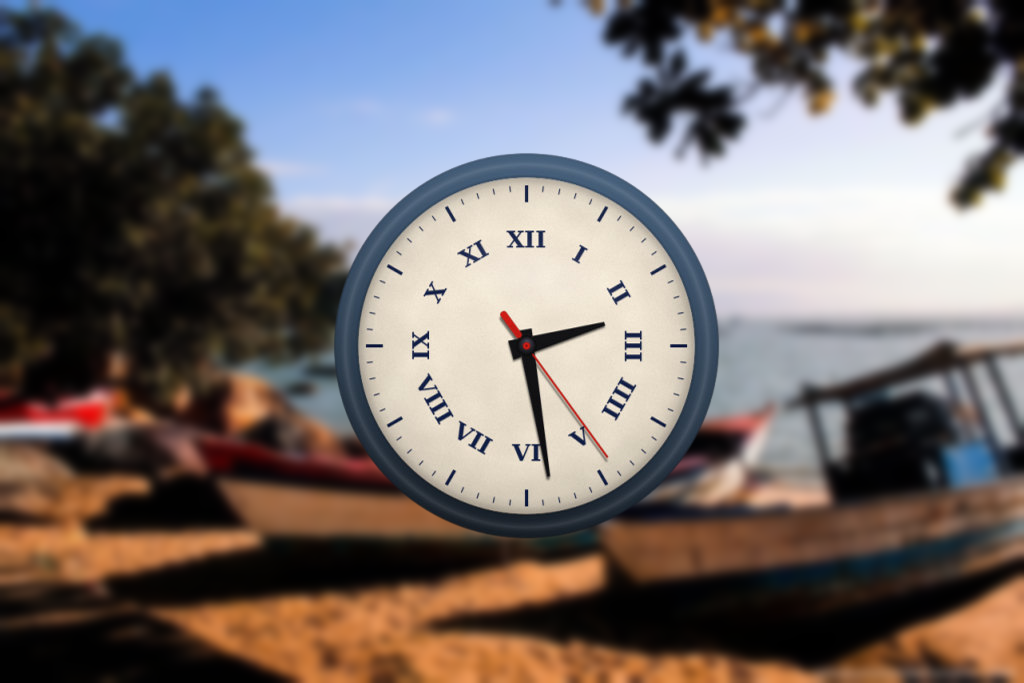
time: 2:28:24
